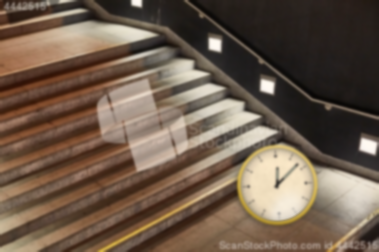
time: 12:08
